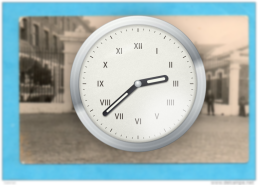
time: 2:38
